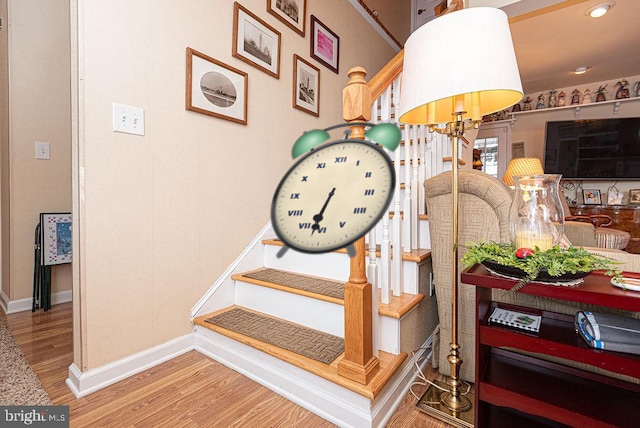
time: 6:32
